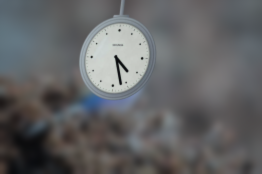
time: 4:27
